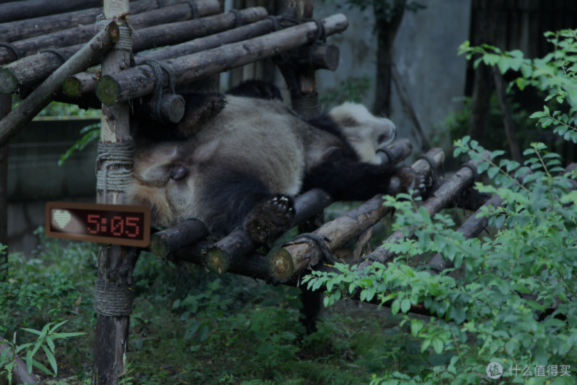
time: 5:05
